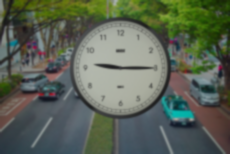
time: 9:15
